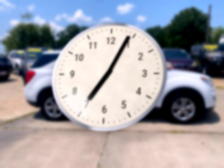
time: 7:04
